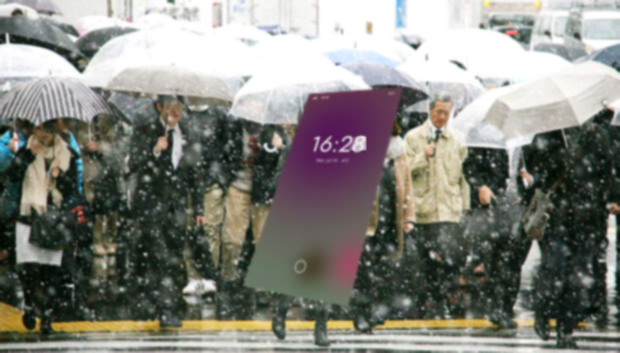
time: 16:28
